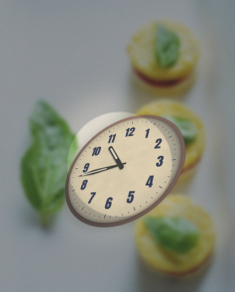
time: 10:43
